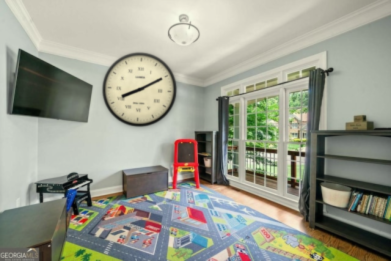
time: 8:10
